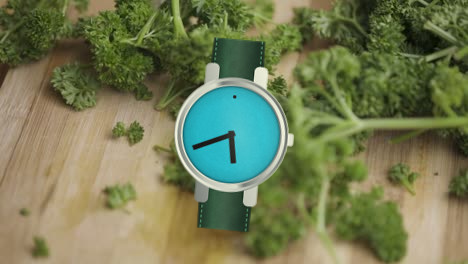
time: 5:41
